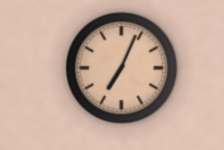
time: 7:04
